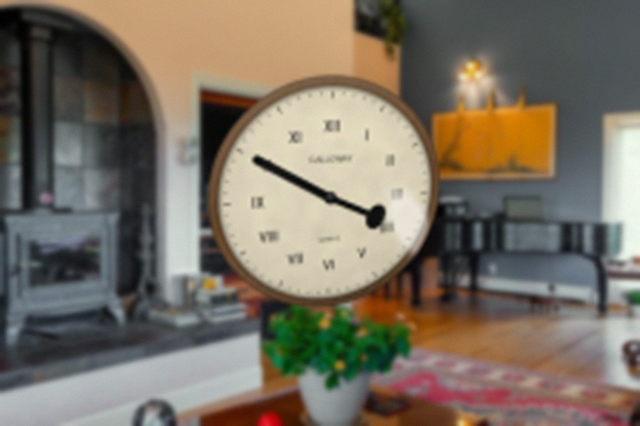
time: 3:50
